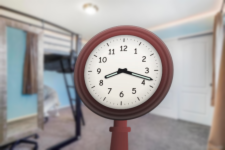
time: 8:18
